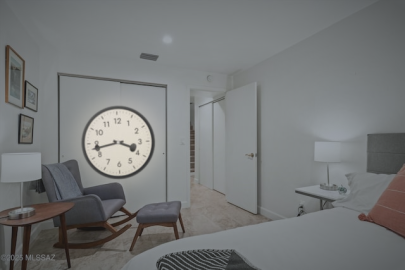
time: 3:43
